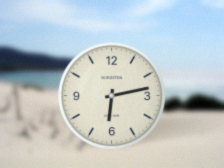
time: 6:13
